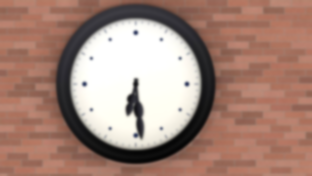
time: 6:29
